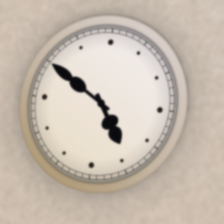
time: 4:50
